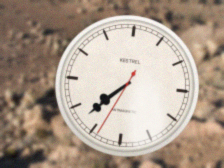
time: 7:37:34
